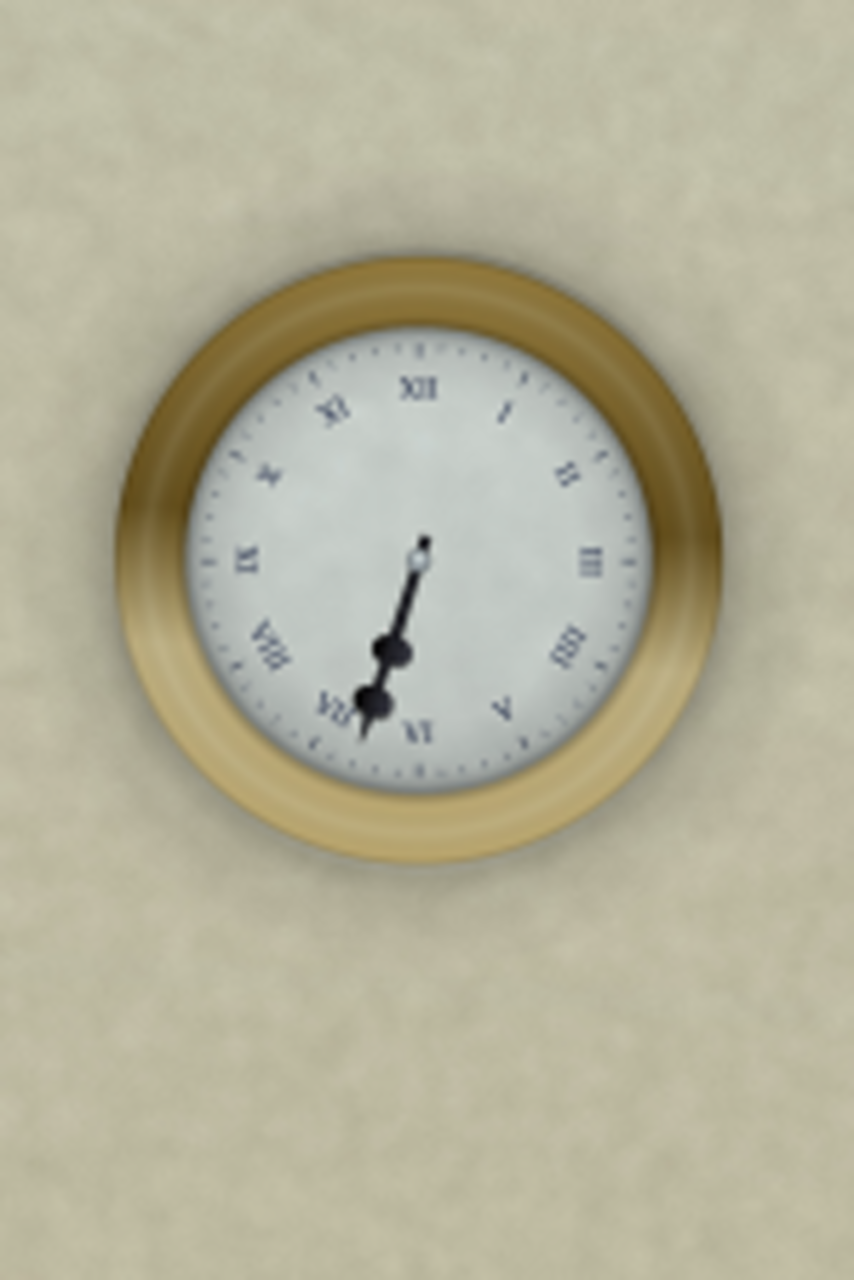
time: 6:33
